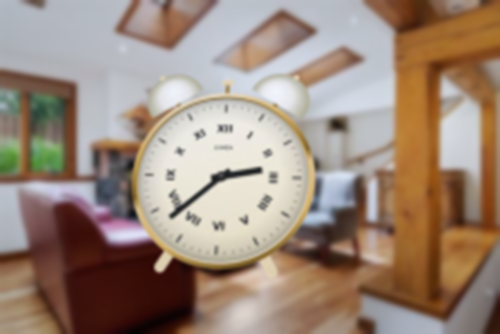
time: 2:38
